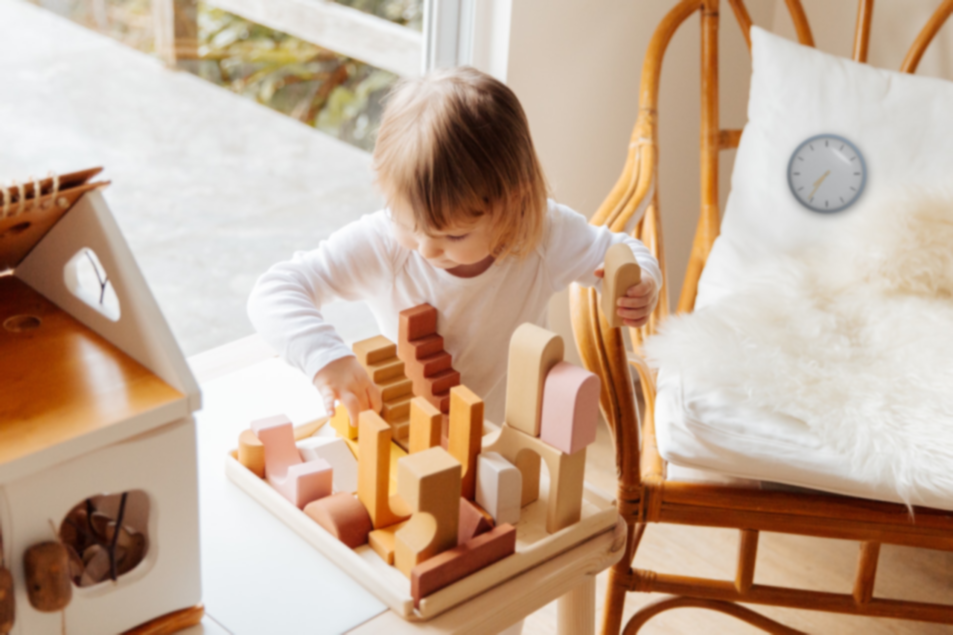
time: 7:36
